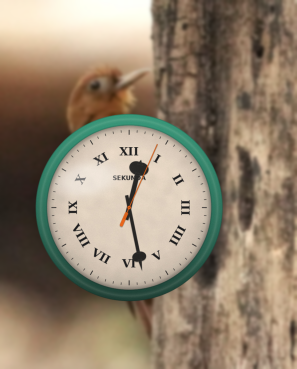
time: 12:28:04
